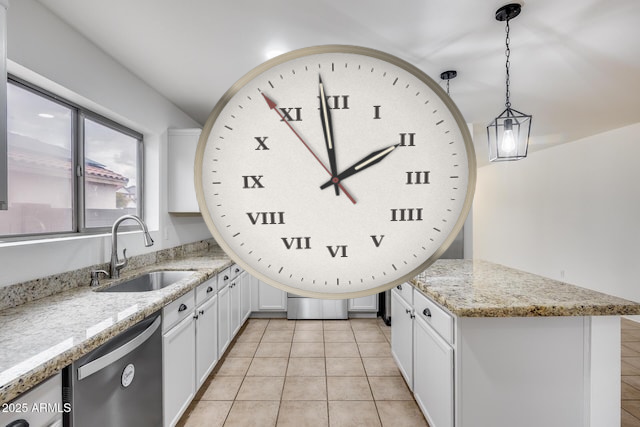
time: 1:58:54
